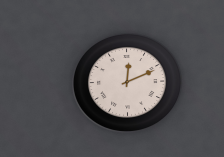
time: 12:11
